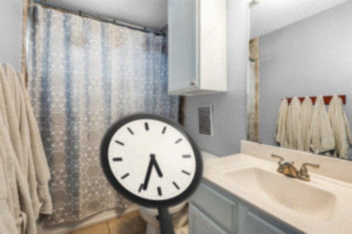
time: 5:34
